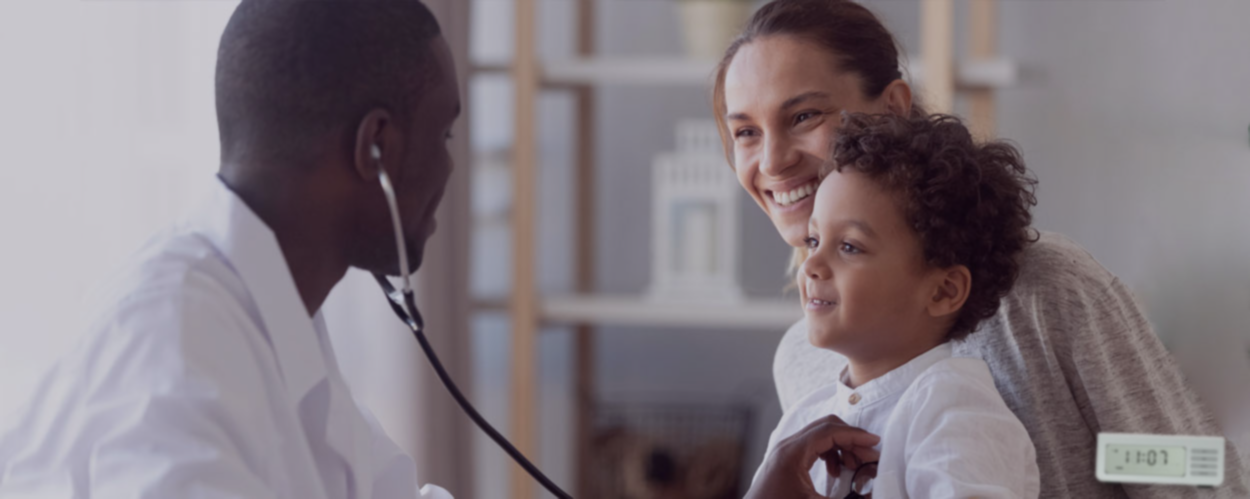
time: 11:07
